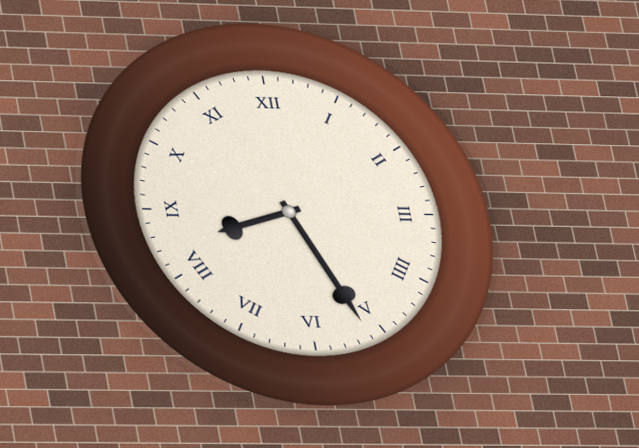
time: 8:26
